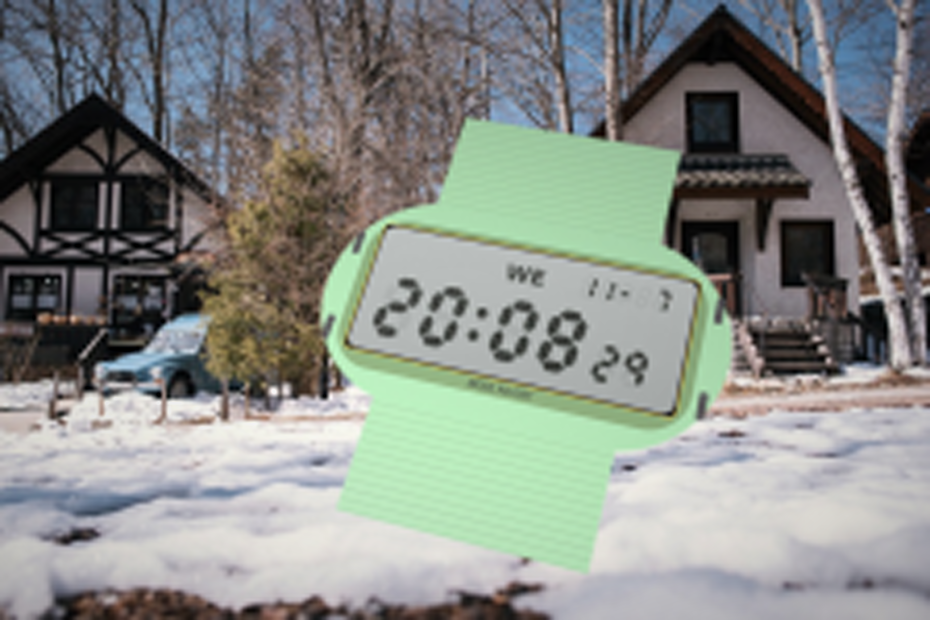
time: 20:08:29
